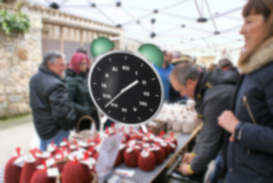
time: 1:37
